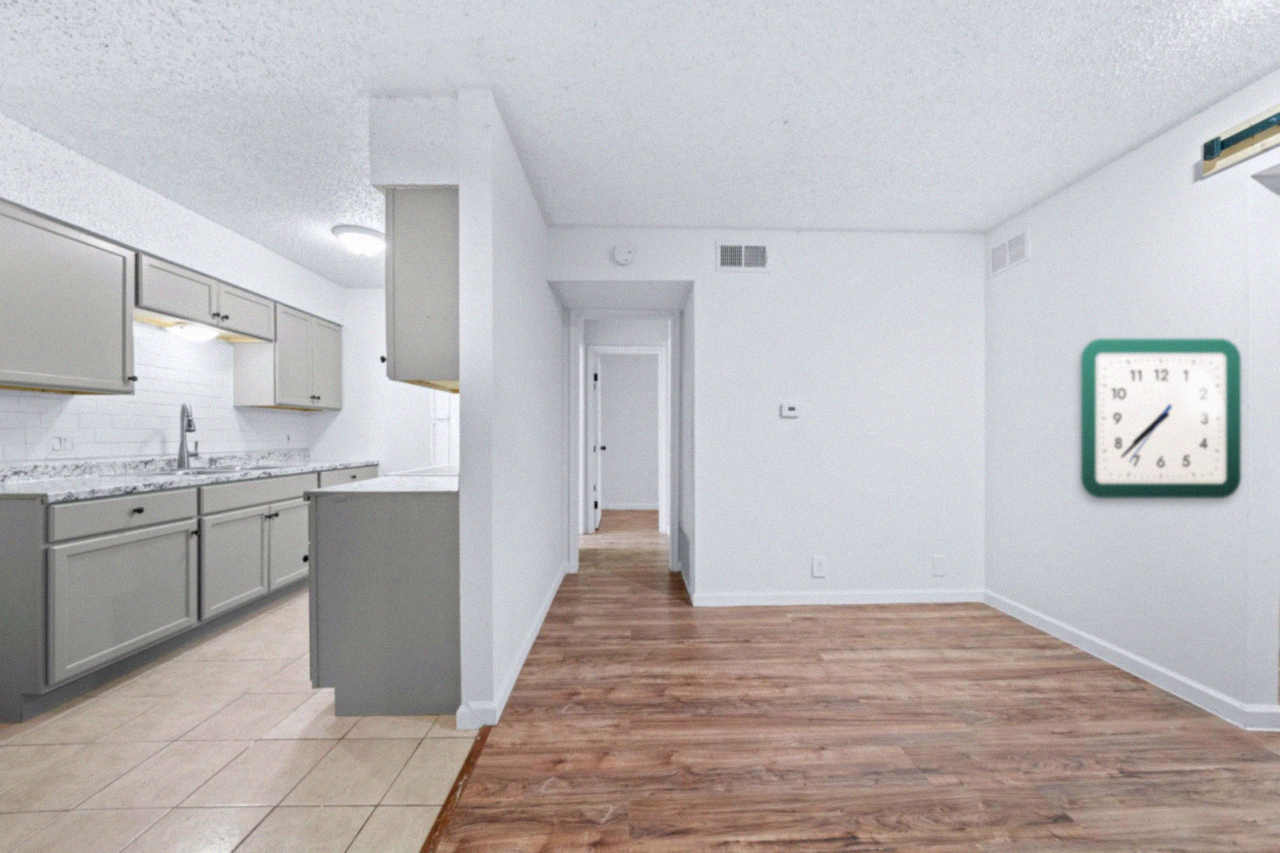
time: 7:37:36
